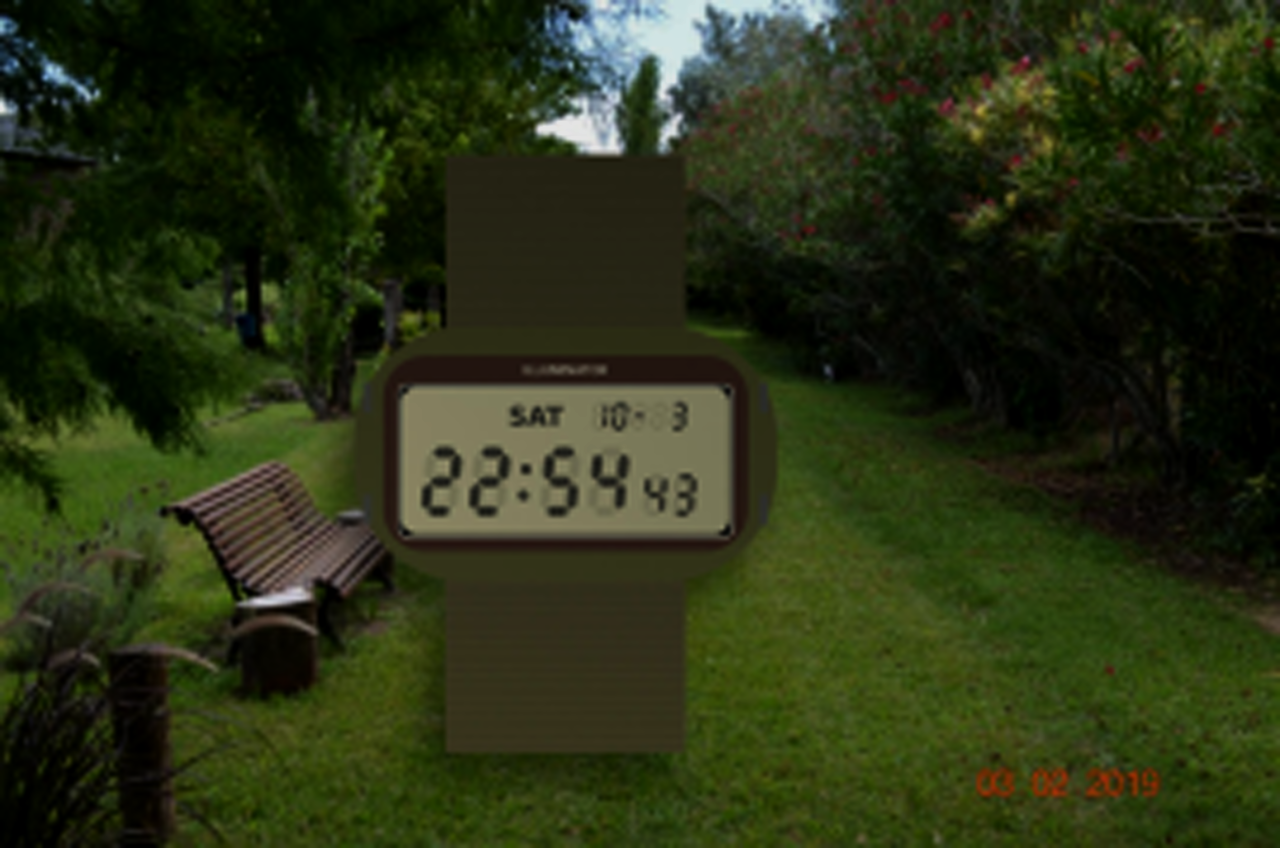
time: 22:54:43
